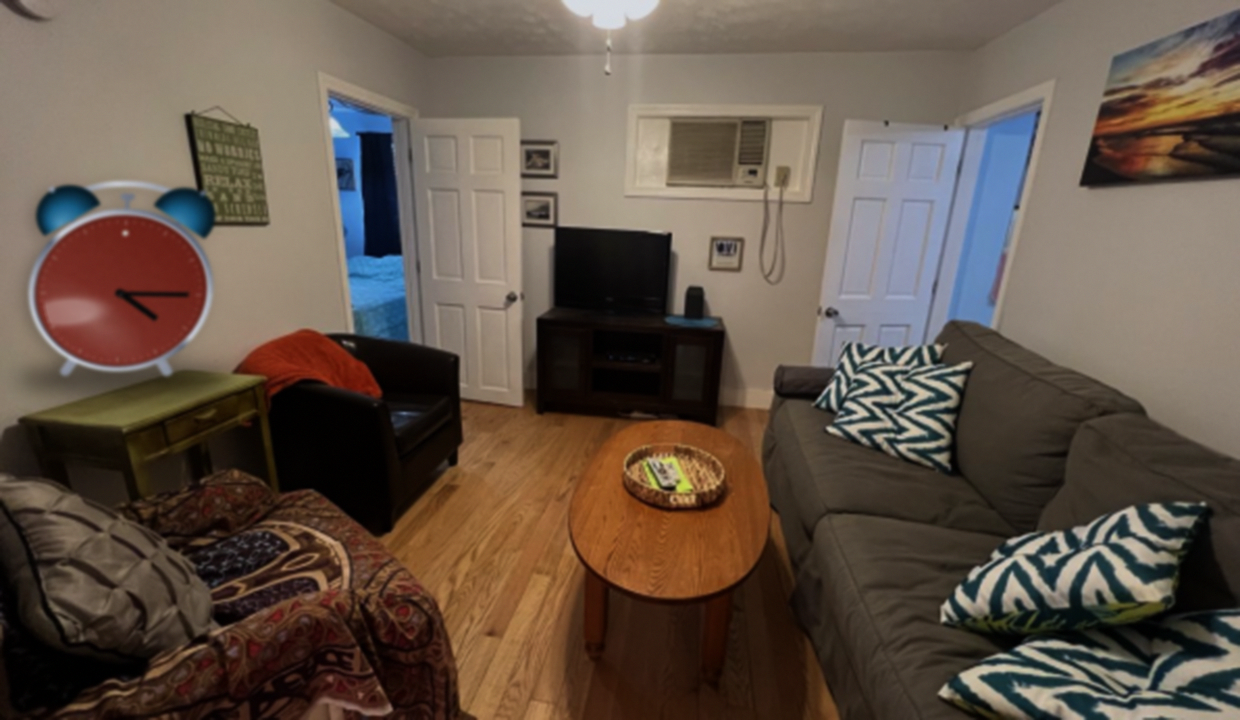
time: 4:15
